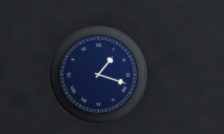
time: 1:18
